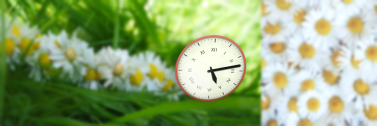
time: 5:13
